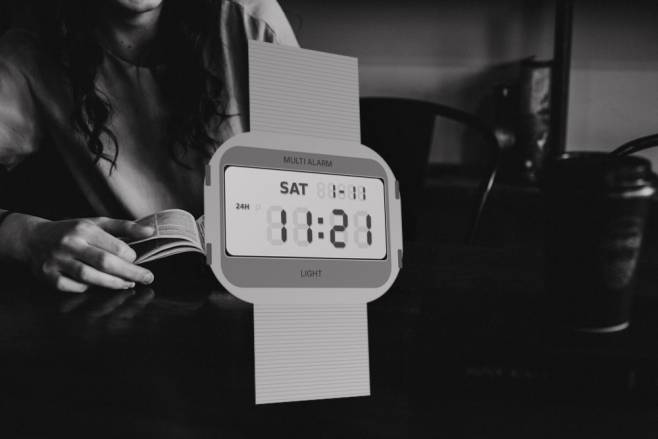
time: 11:21
